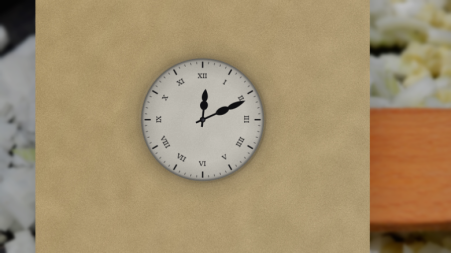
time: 12:11
